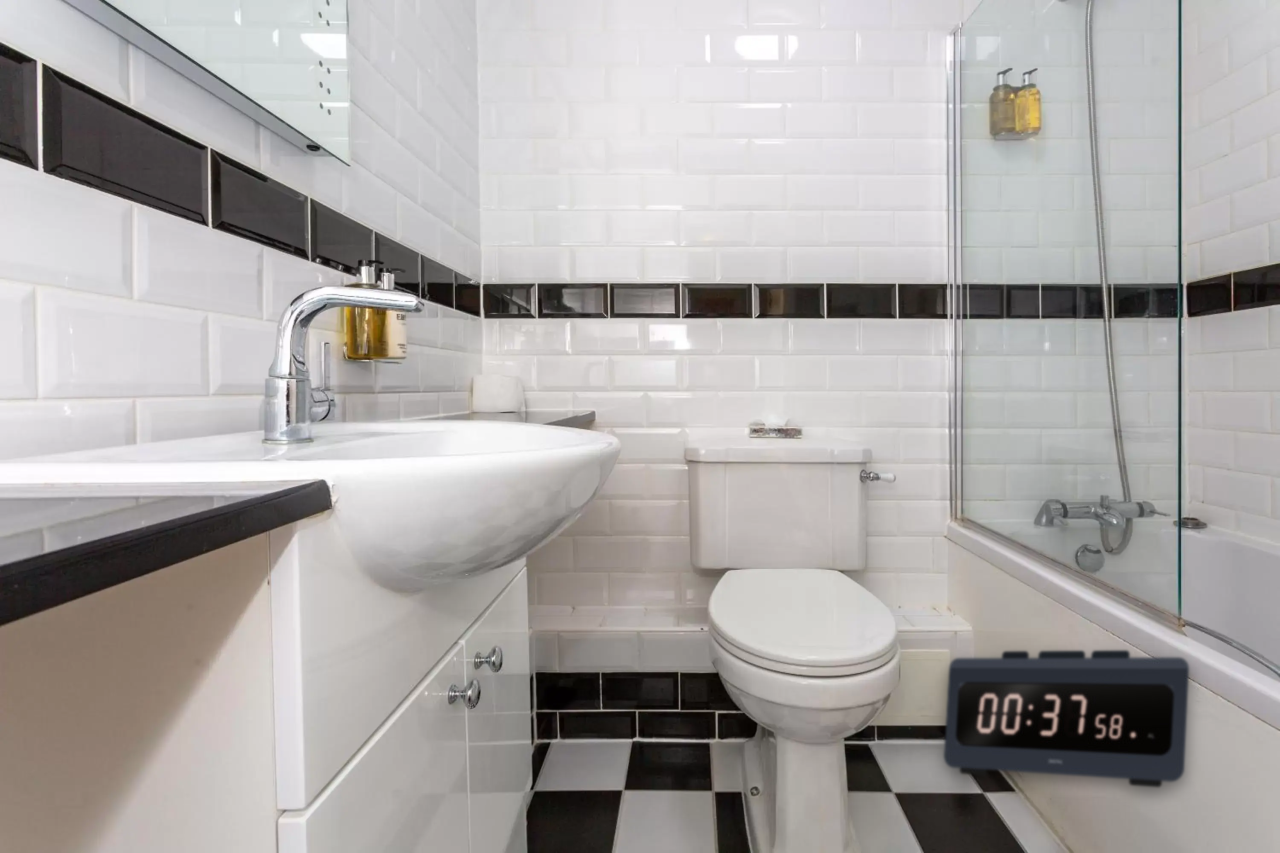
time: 0:37:58
